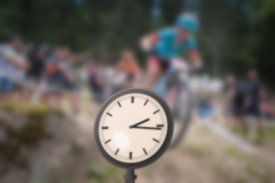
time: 2:16
